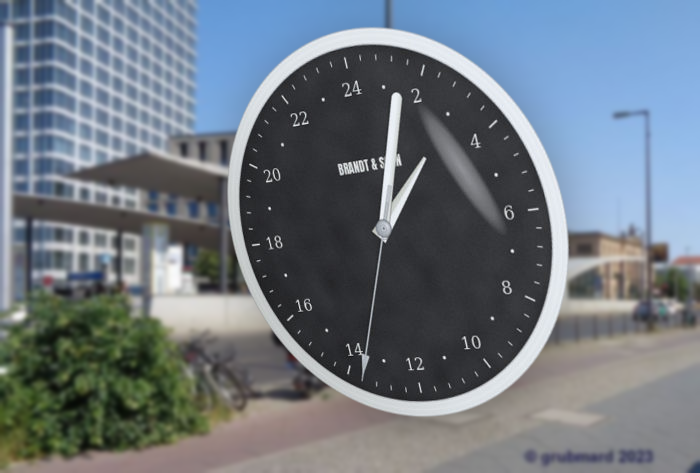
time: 3:03:34
